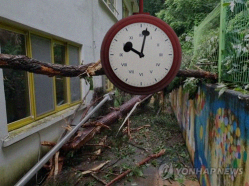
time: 10:02
